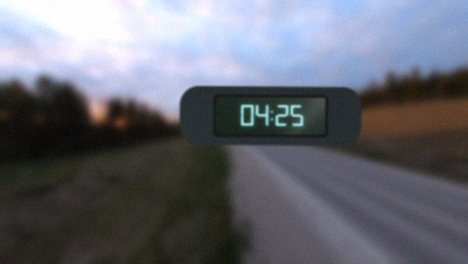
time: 4:25
